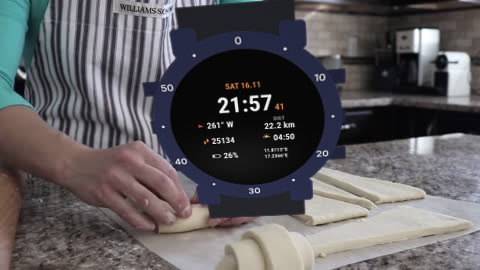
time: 21:57:41
